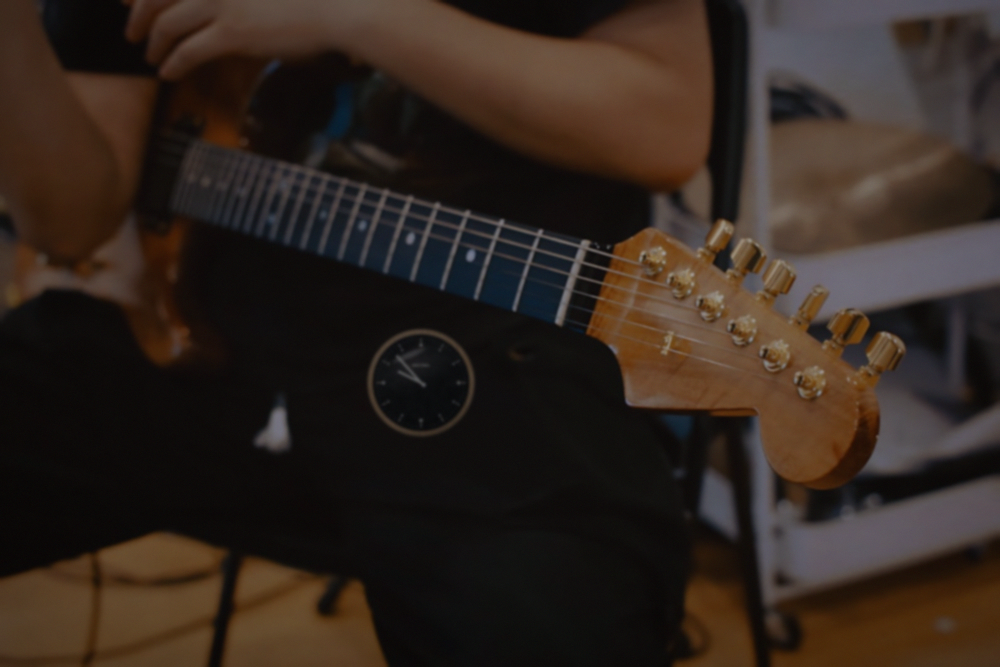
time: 9:53
